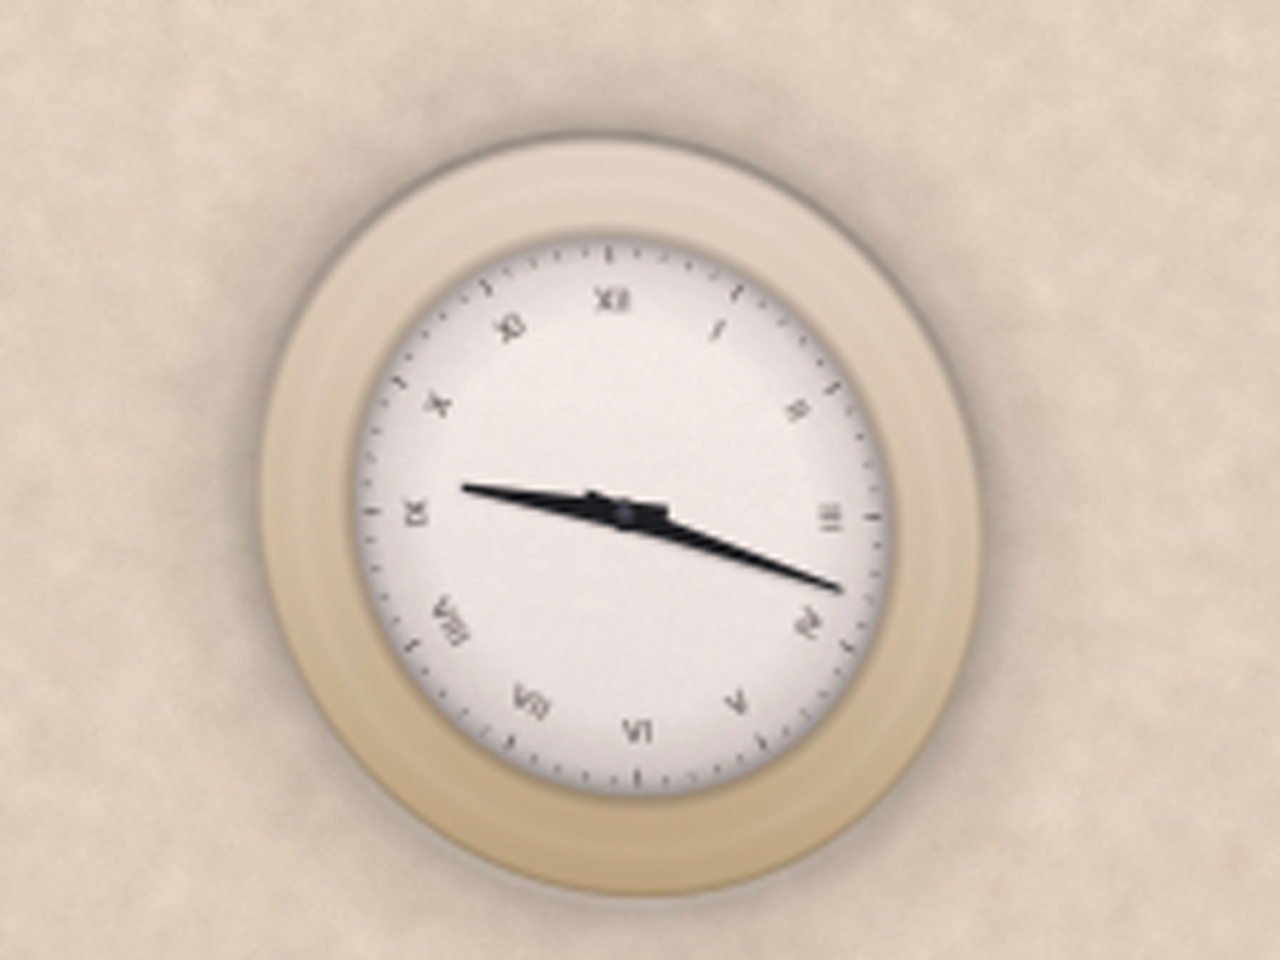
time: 9:18
